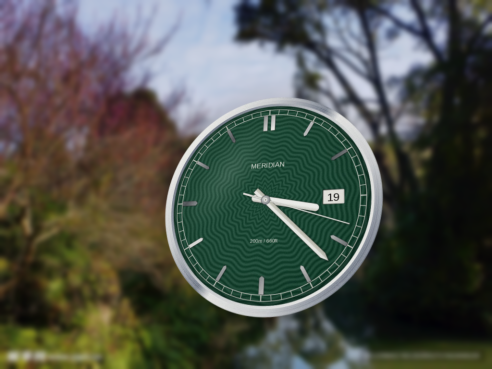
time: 3:22:18
